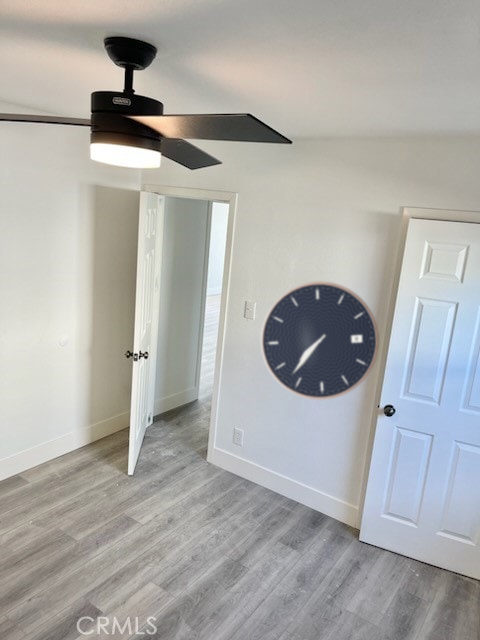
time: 7:37
